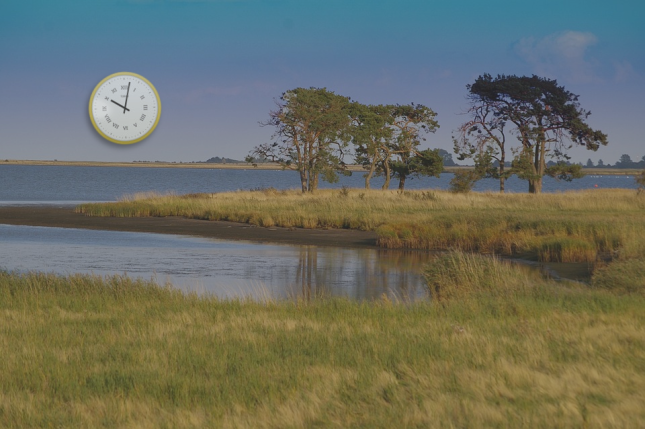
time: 10:02
